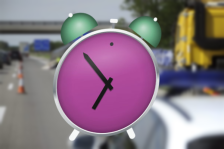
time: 6:53
